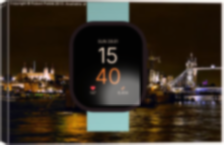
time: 15:40
